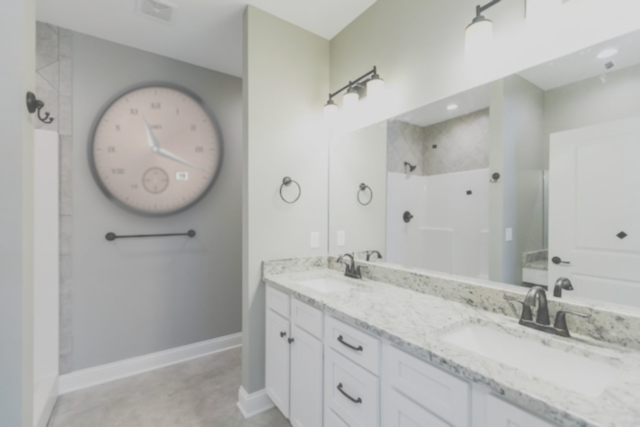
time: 11:19
